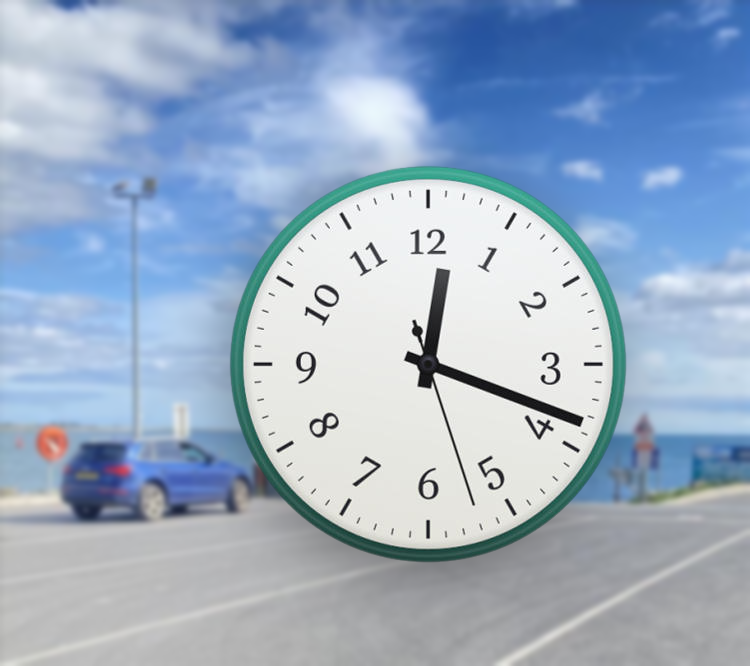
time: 12:18:27
